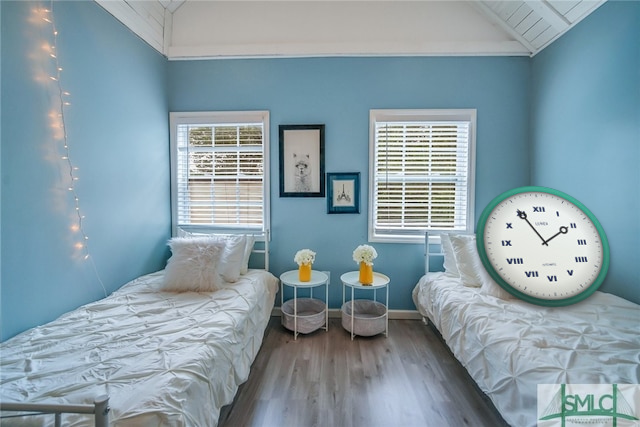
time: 1:55
